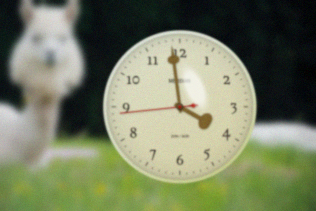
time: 3:58:44
